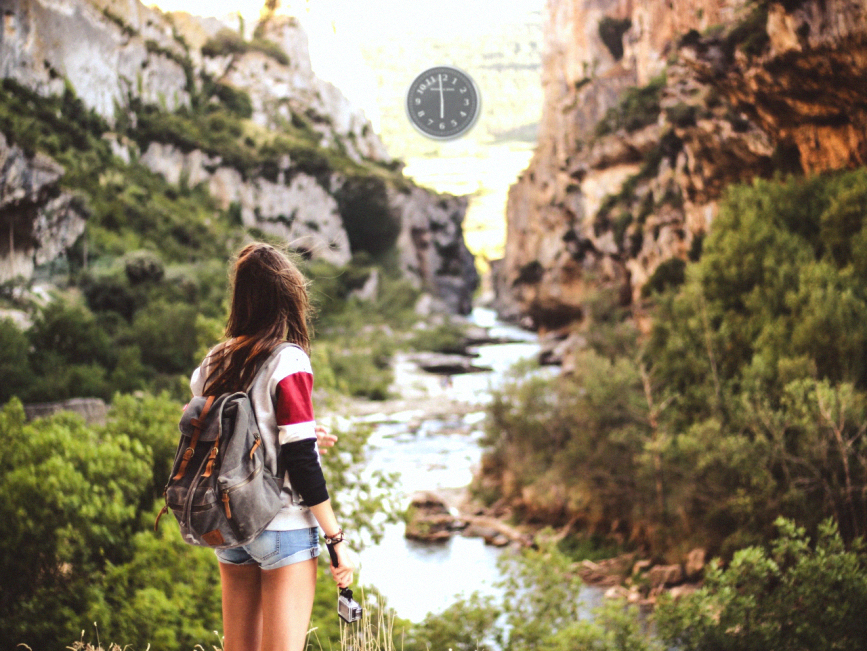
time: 5:59
